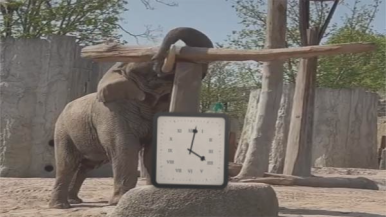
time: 4:02
